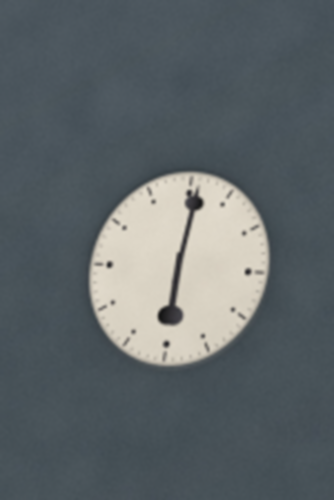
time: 6:01
